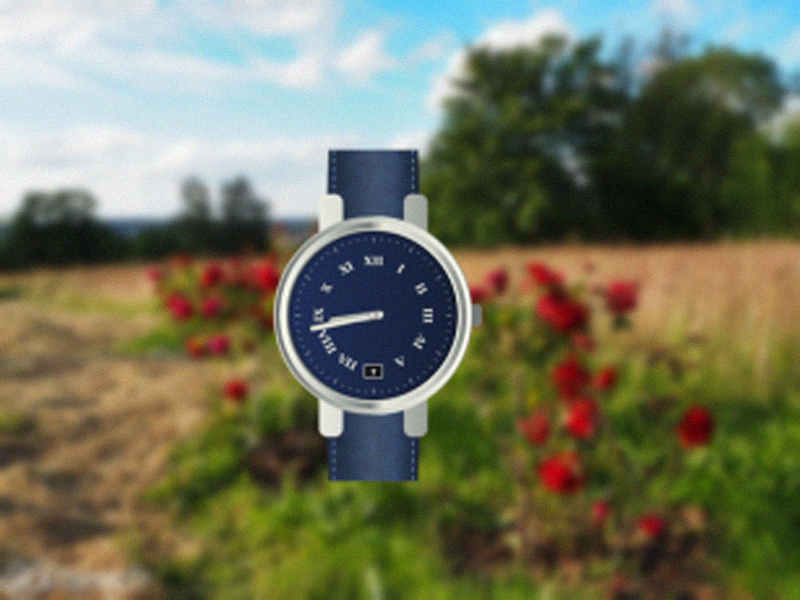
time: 8:43
